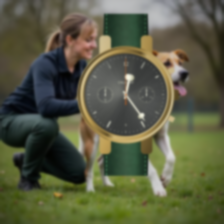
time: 12:24
